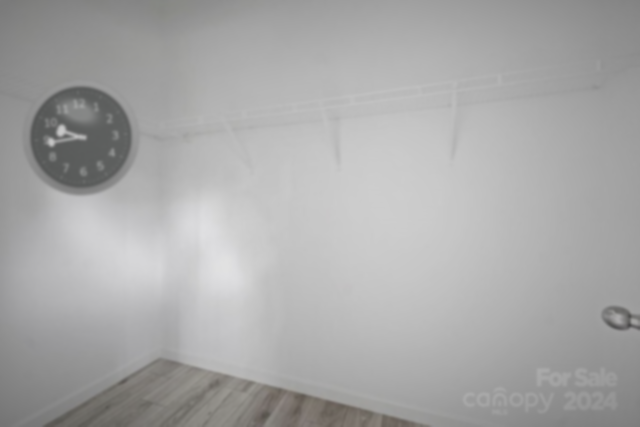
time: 9:44
